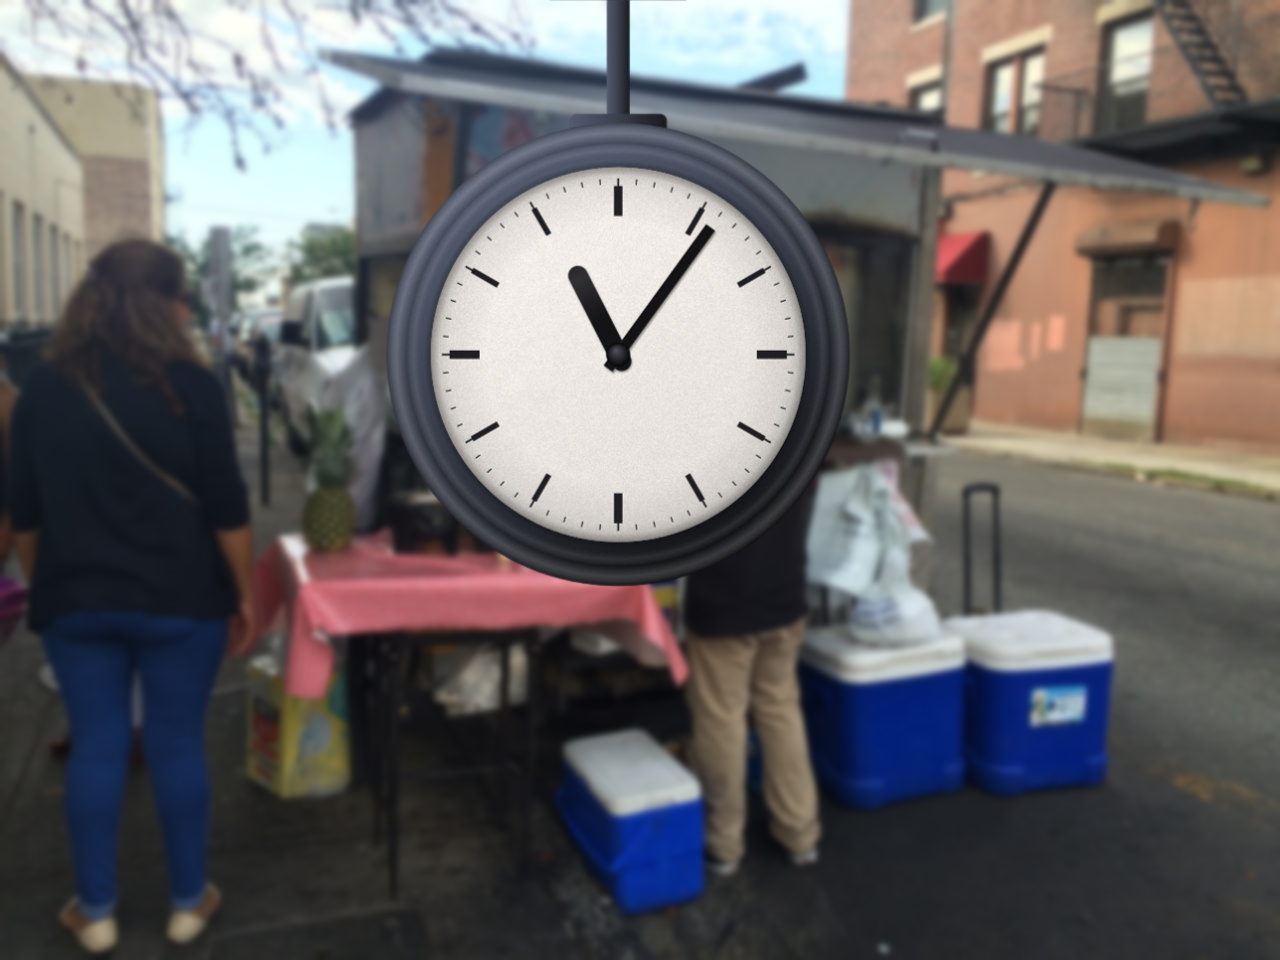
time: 11:06
